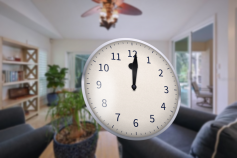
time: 12:01
